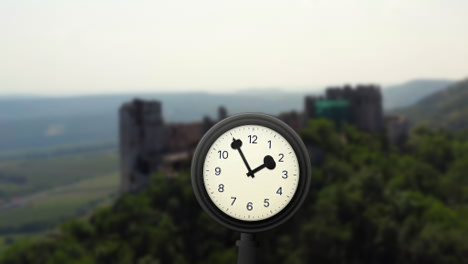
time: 1:55
